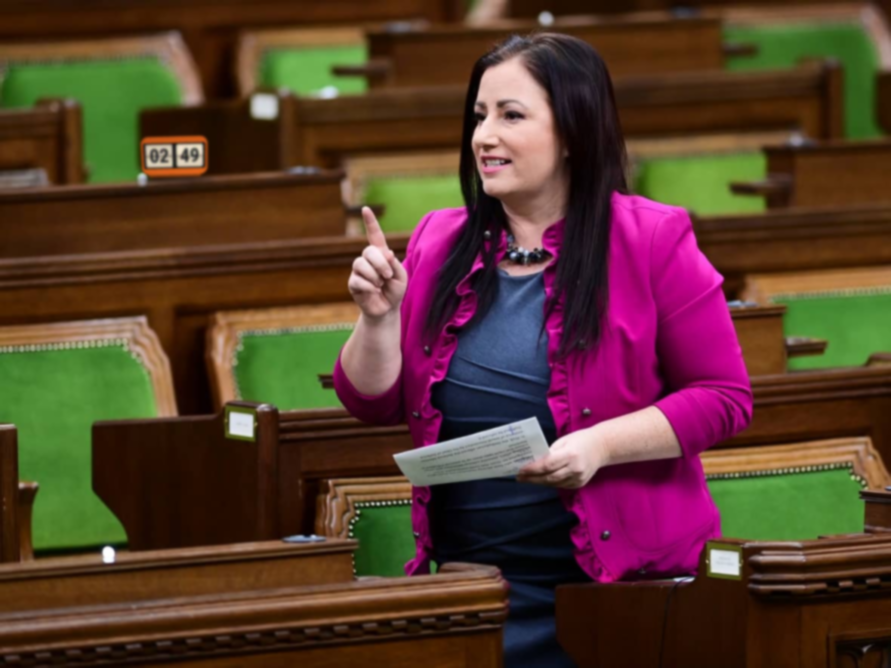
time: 2:49
